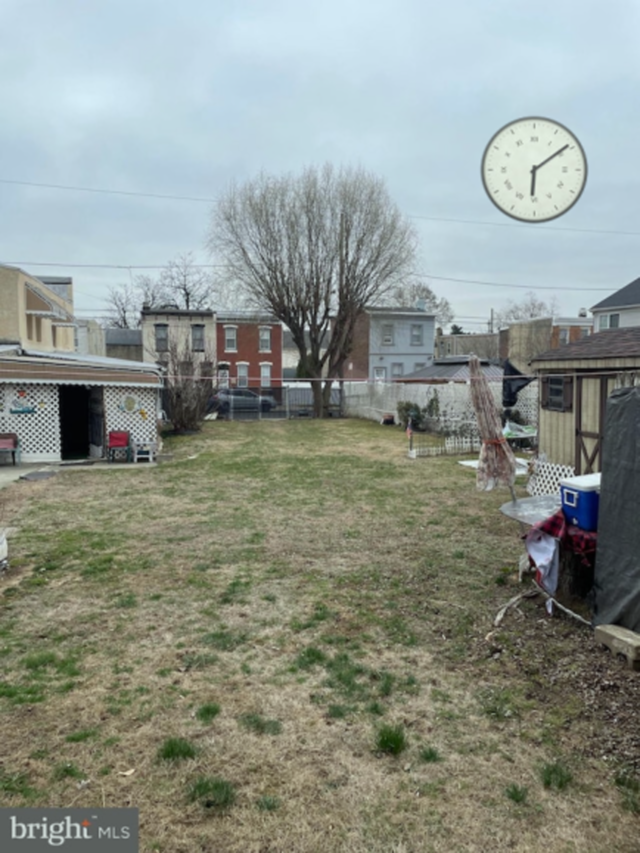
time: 6:09
